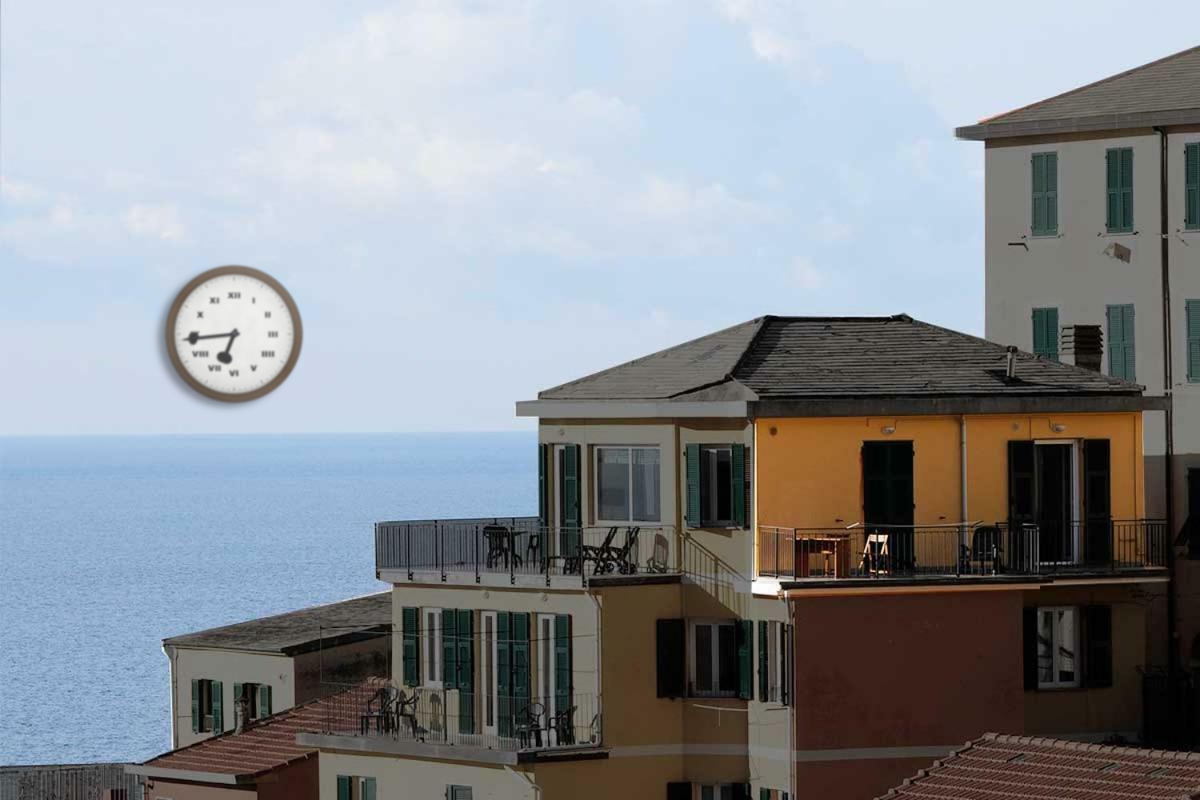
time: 6:44
